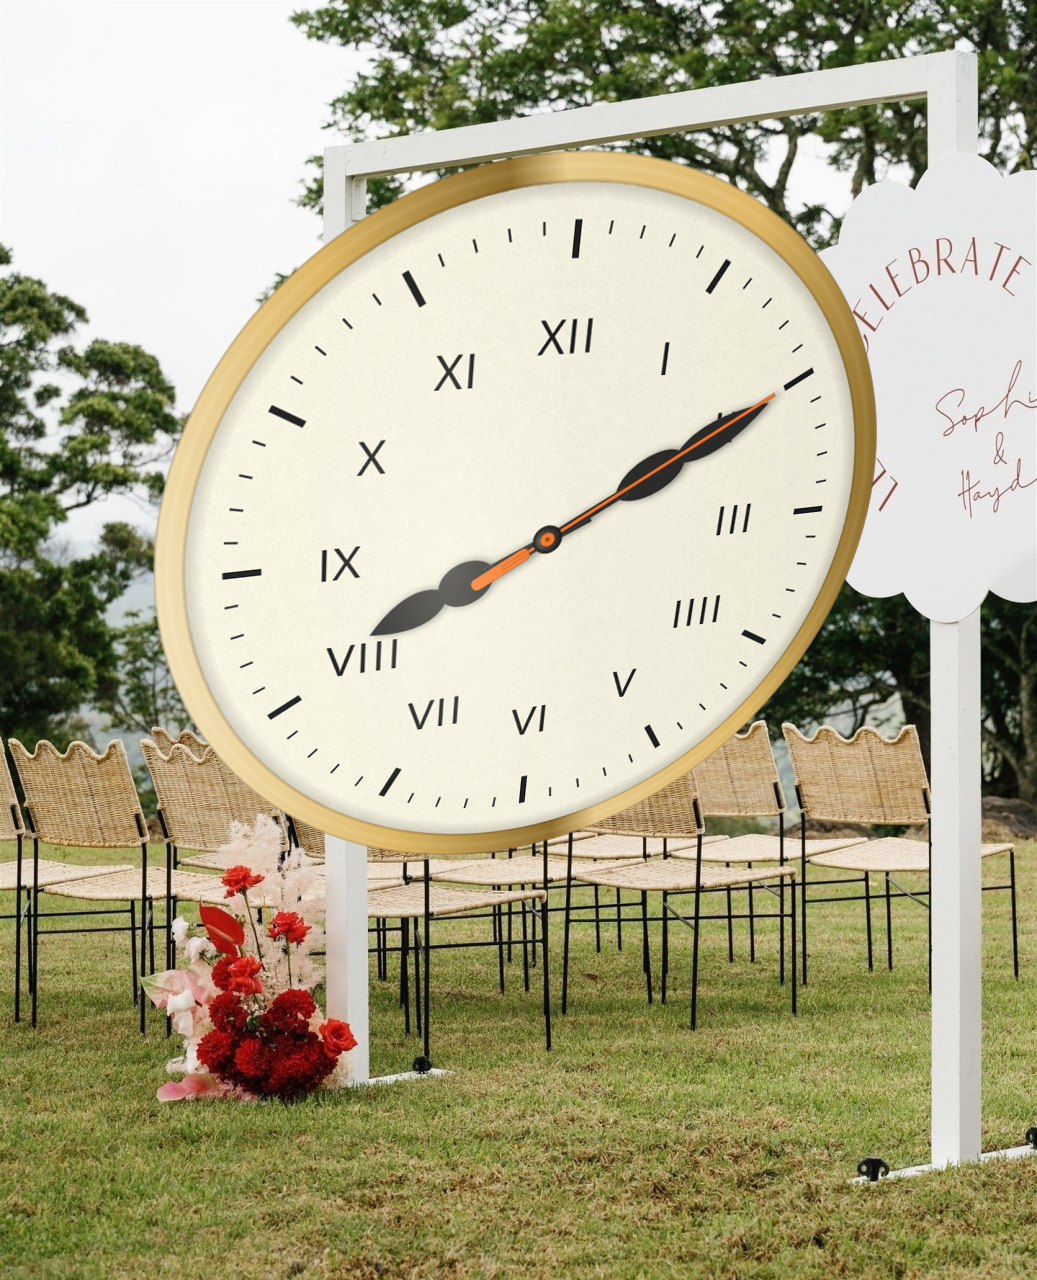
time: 8:10:10
